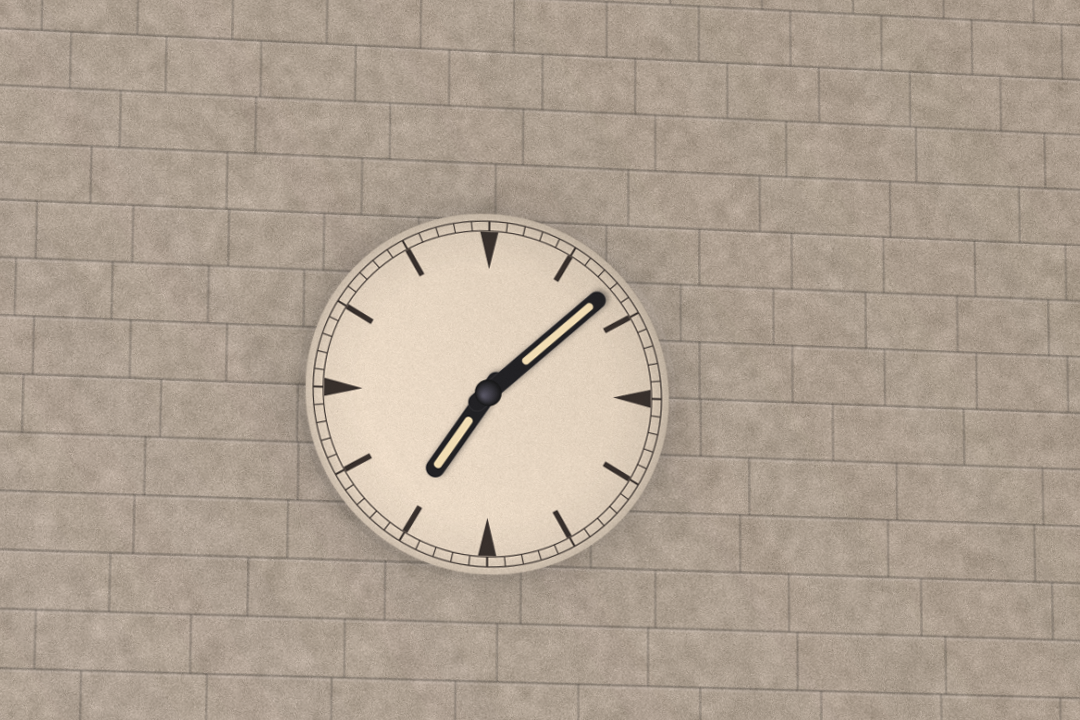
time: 7:08
